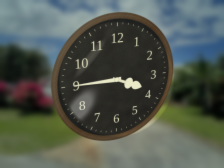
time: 3:45
